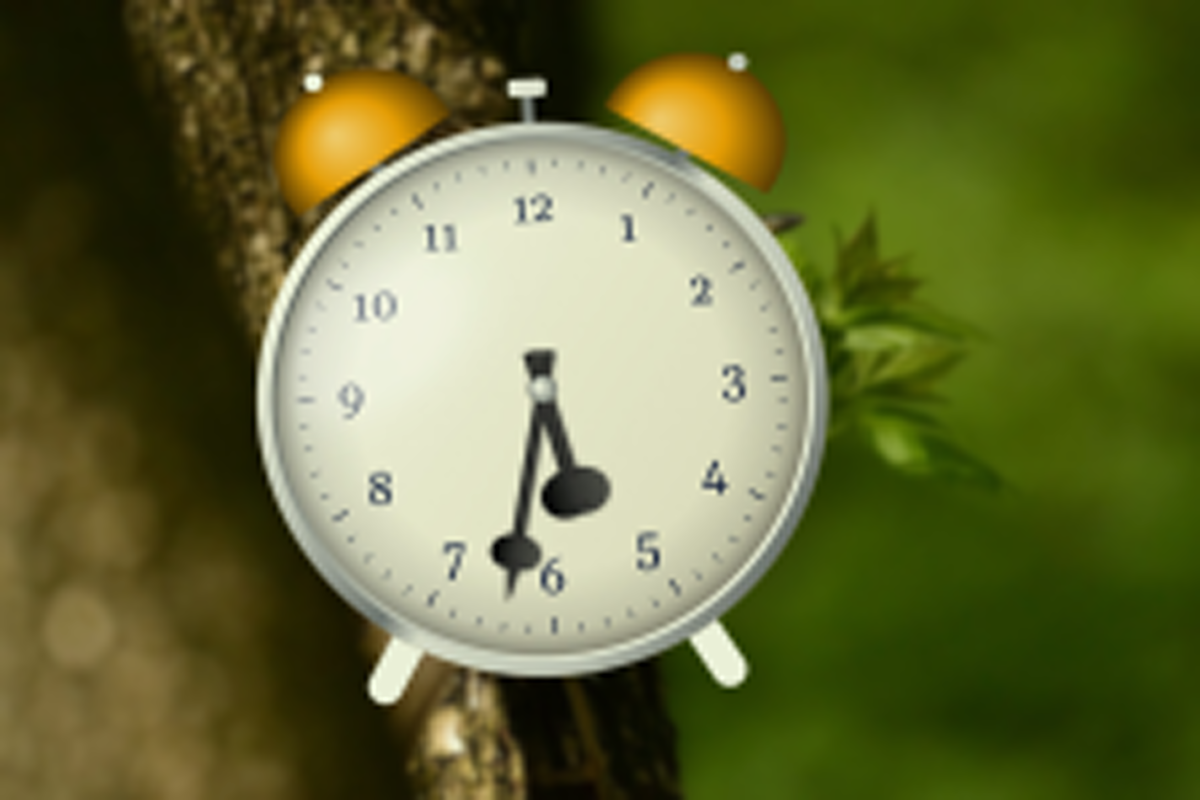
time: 5:32
